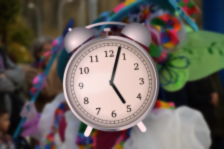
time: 5:03
